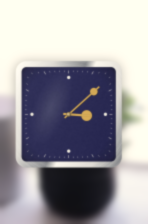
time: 3:08
